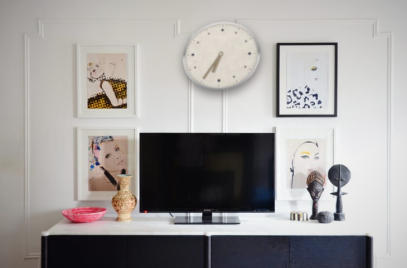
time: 6:35
